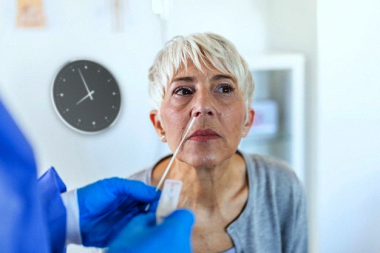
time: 7:57
